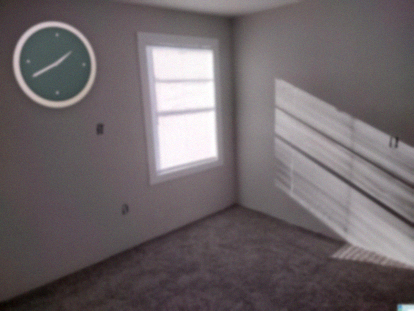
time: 1:40
